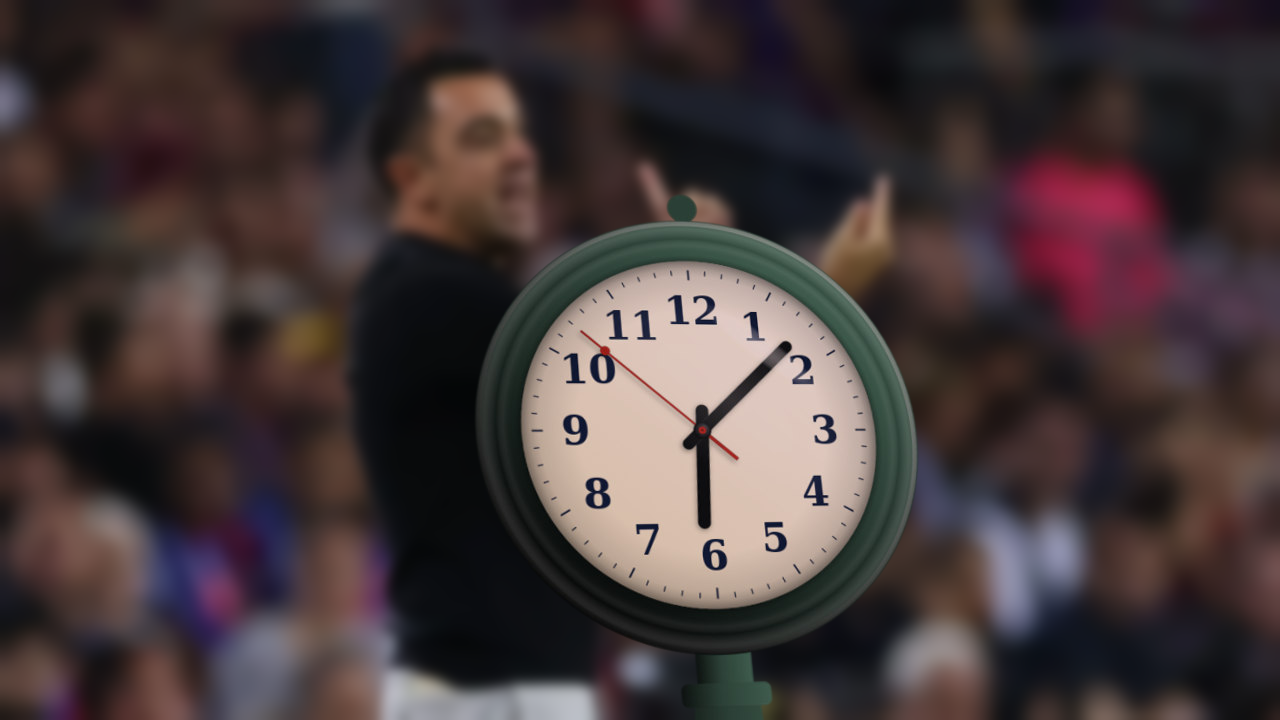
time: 6:07:52
